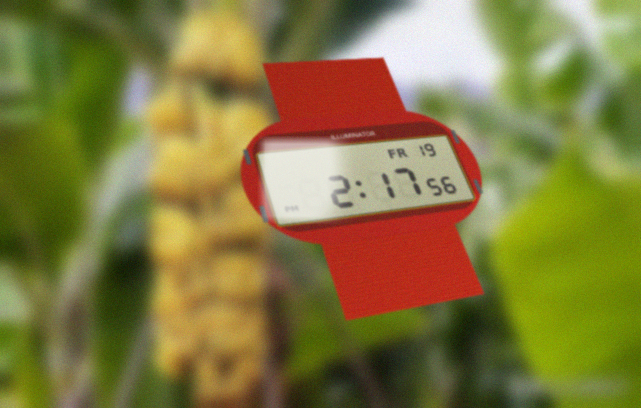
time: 2:17:56
